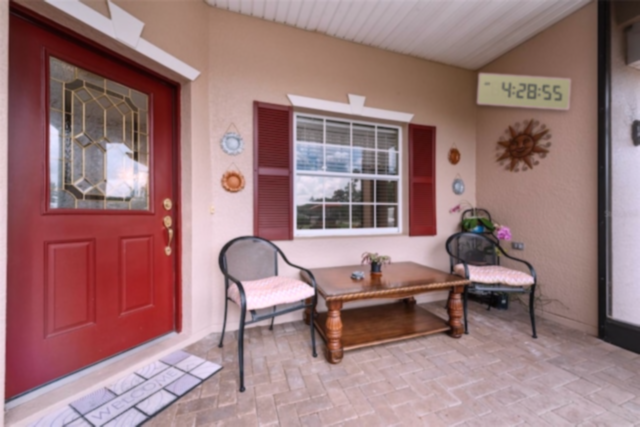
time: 4:28:55
